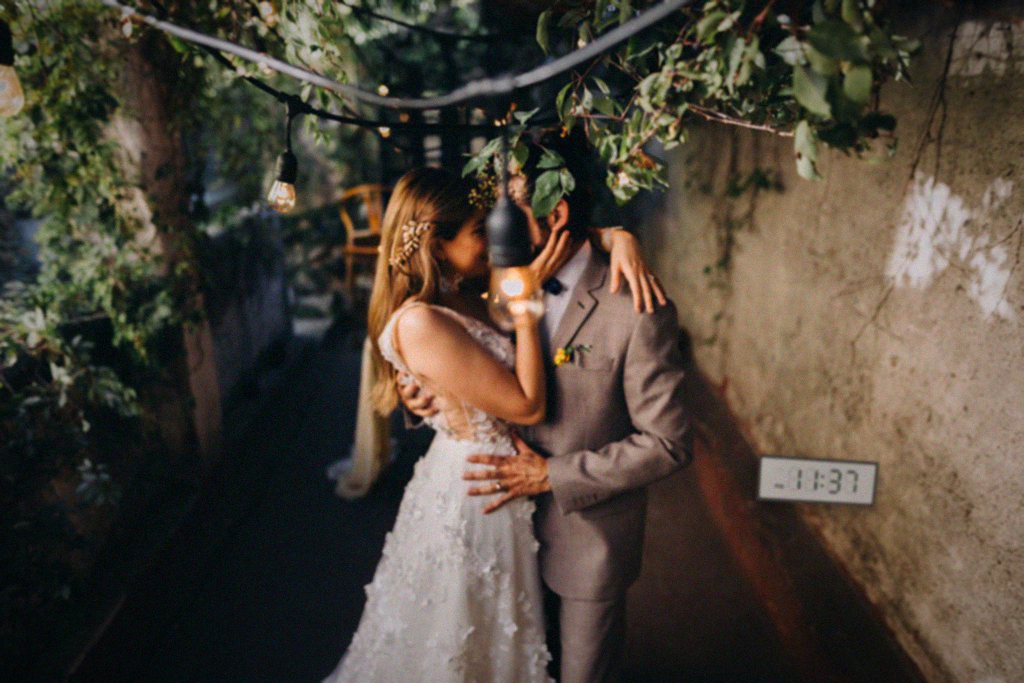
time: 11:37
